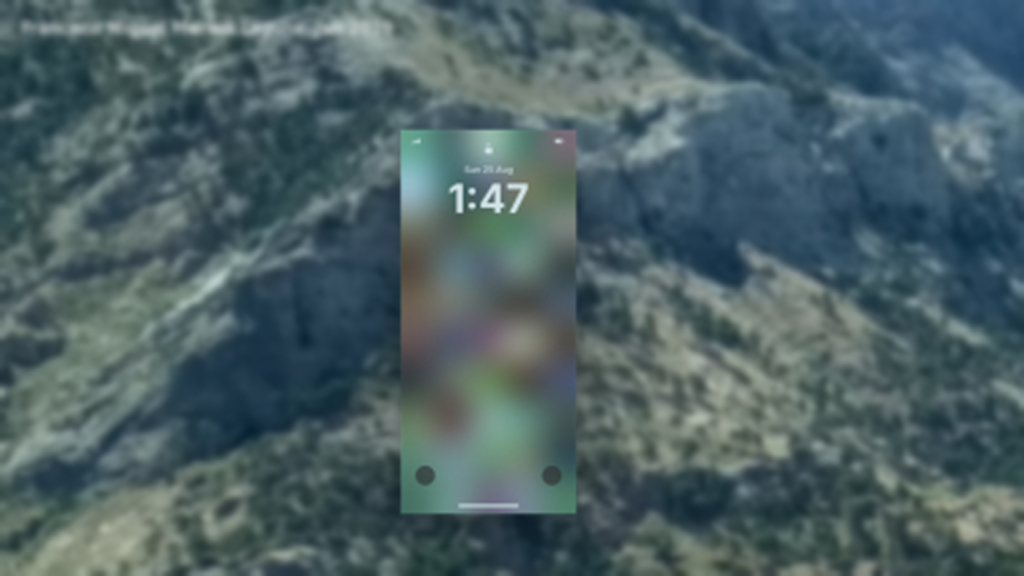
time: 1:47
